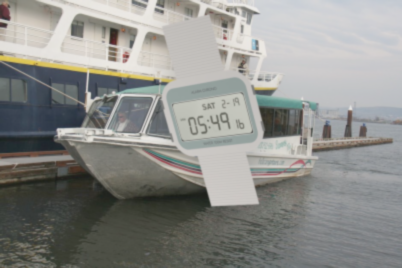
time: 5:49:16
